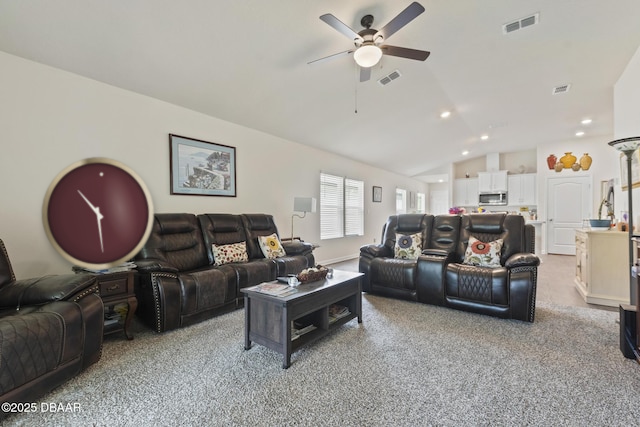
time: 10:28
